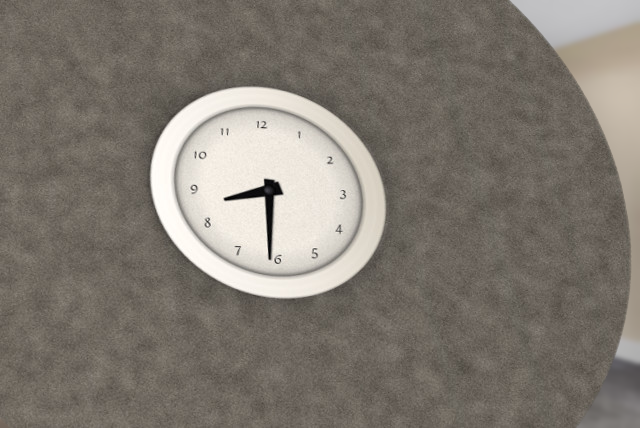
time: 8:31
